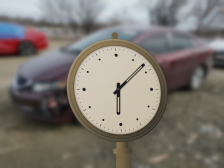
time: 6:08
